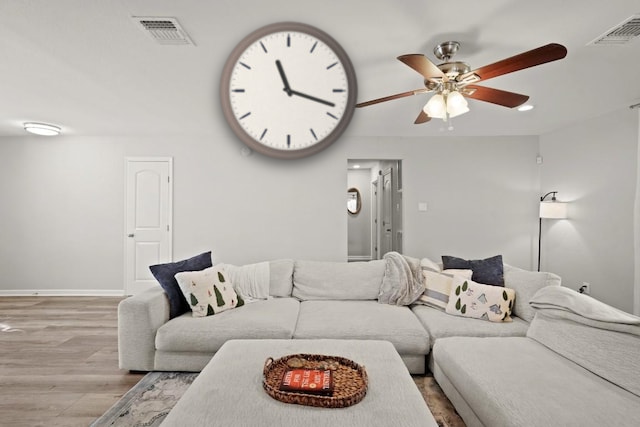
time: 11:18
